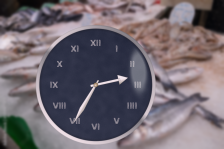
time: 2:35
